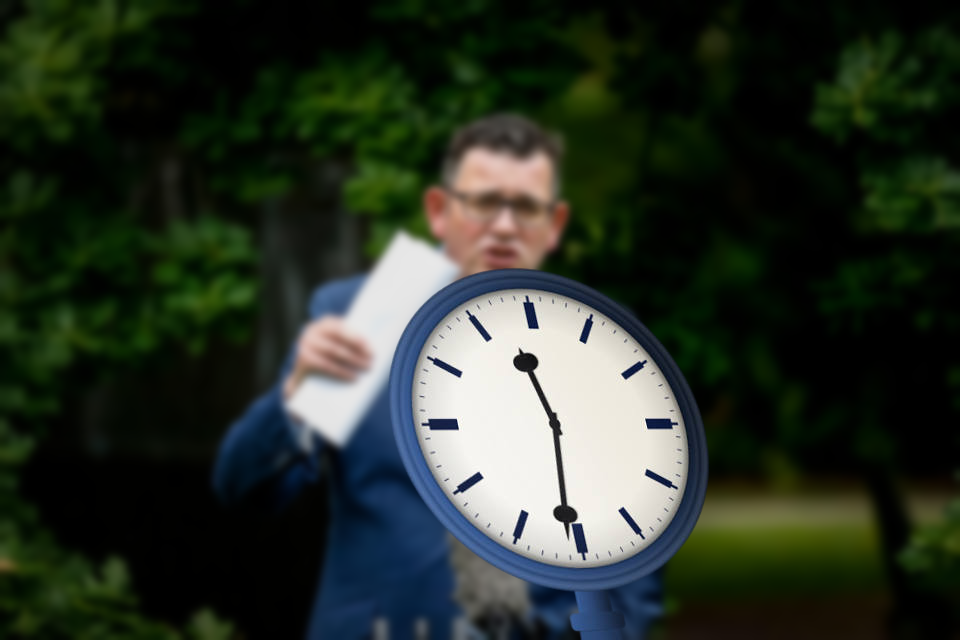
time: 11:31
